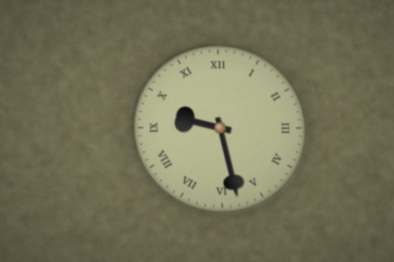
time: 9:28
